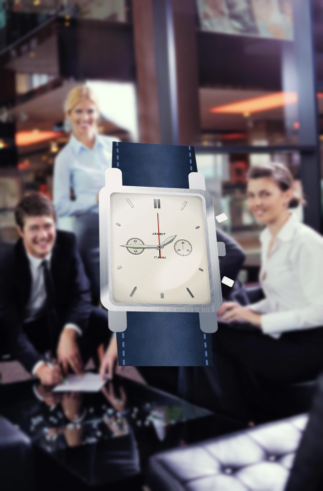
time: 1:45
